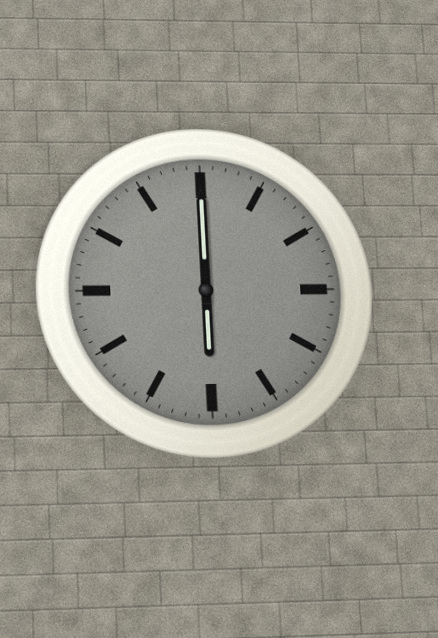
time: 6:00
